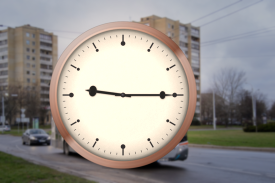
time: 9:15
